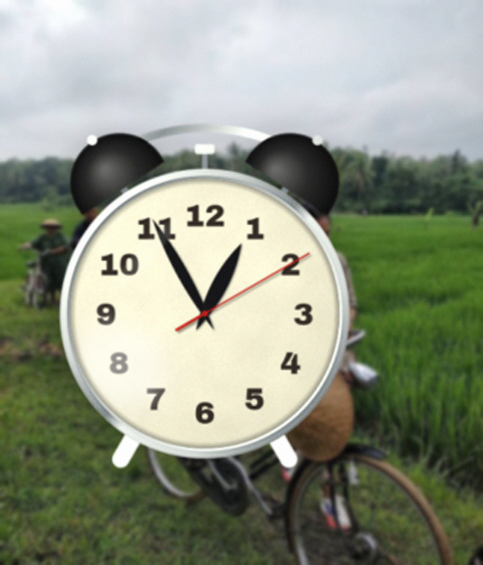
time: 12:55:10
